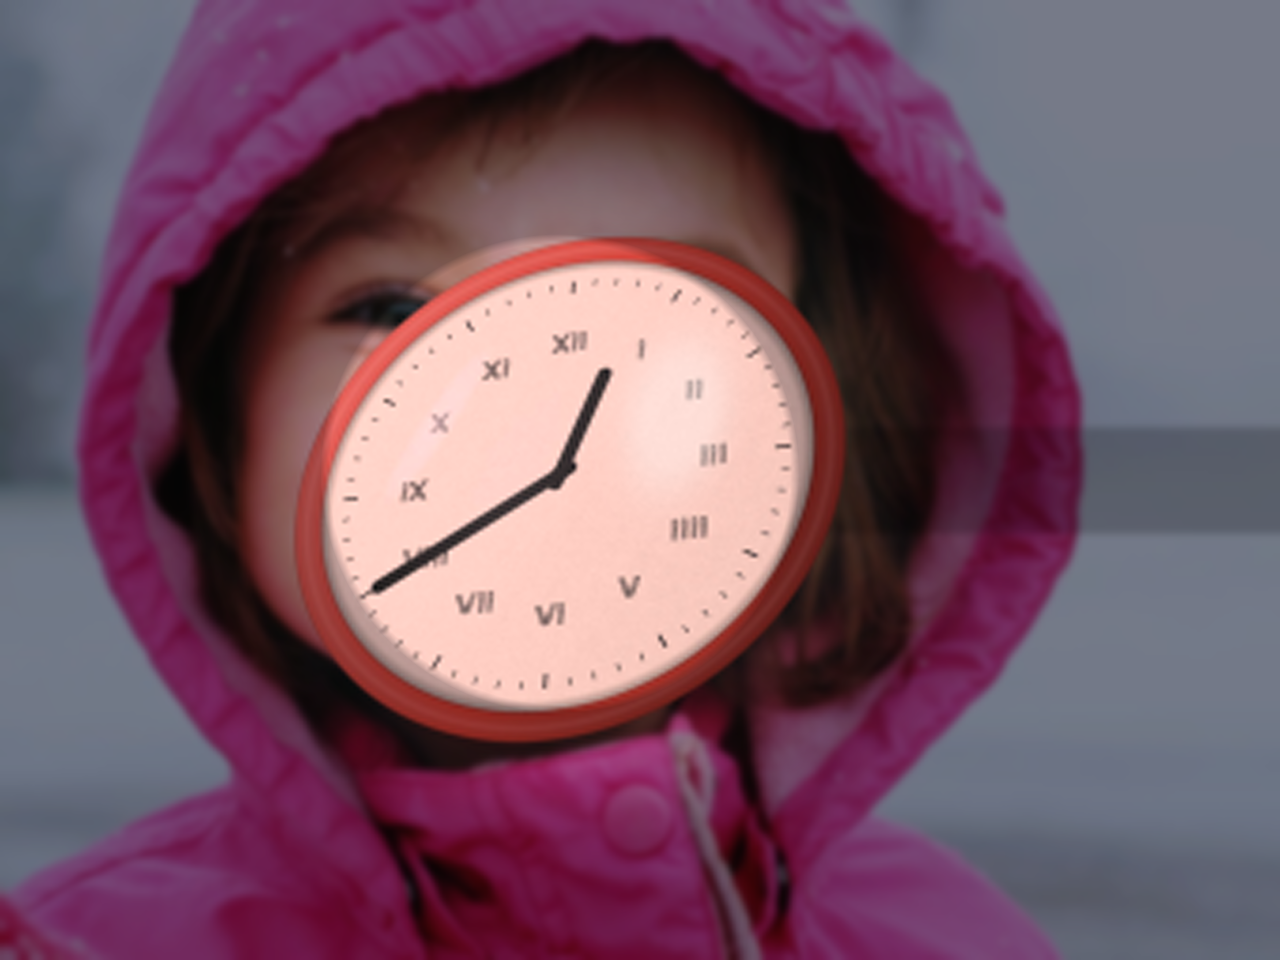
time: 12:40
